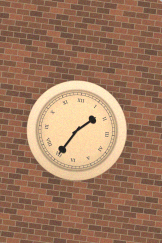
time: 1:35
